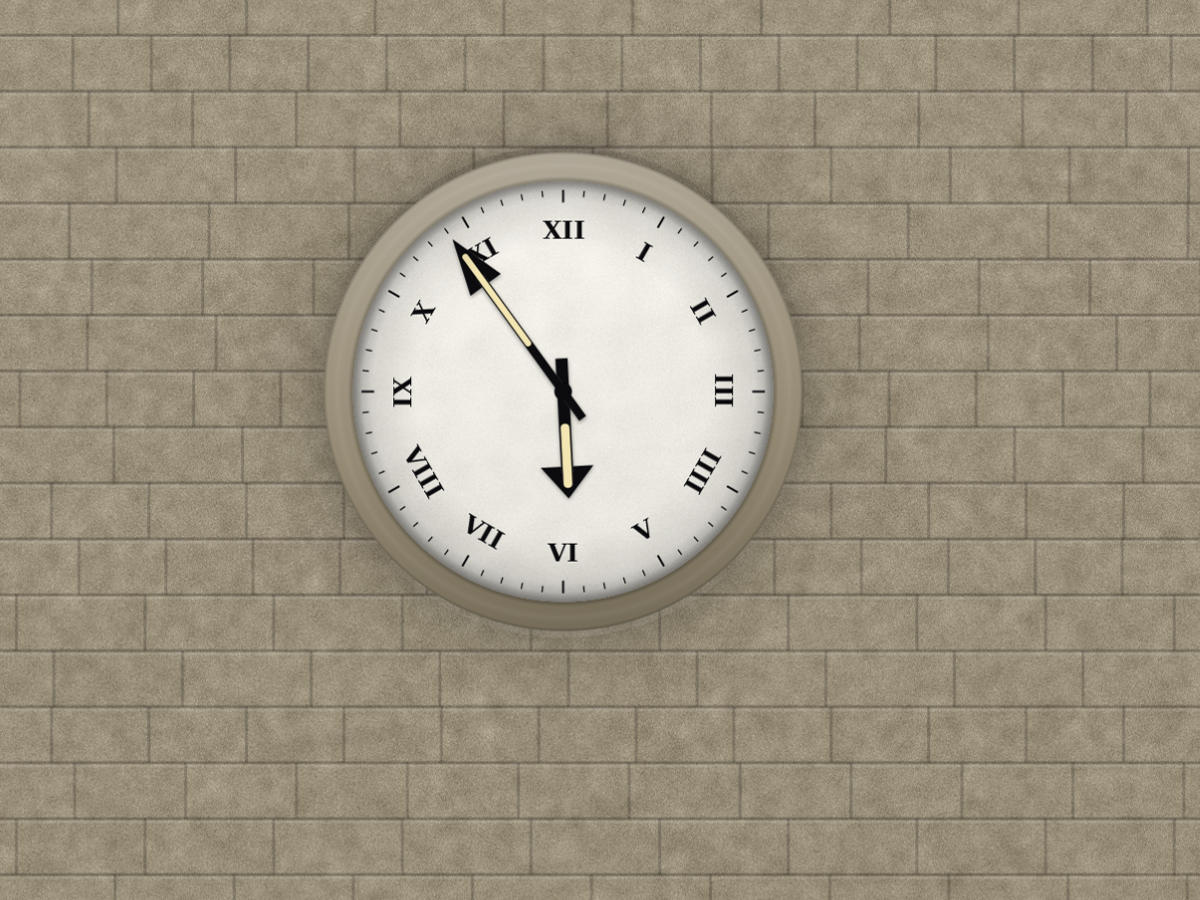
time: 5:54
